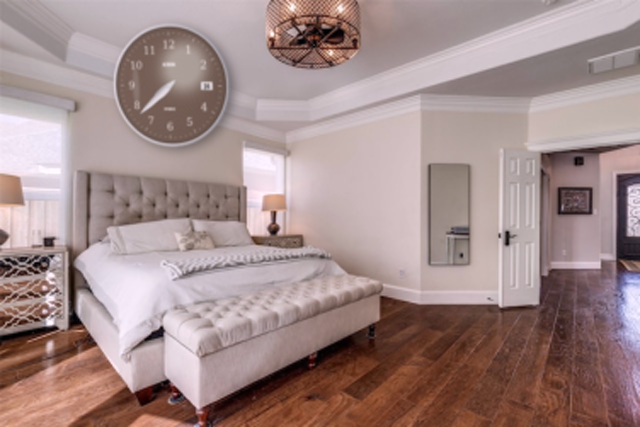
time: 7:38
